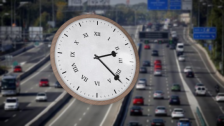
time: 2:22
